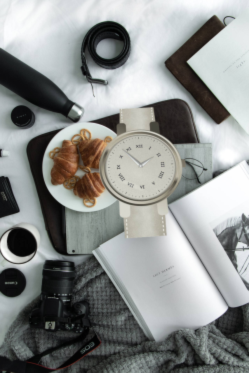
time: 1:53
